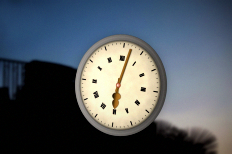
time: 6:02
